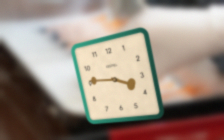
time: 3:46
